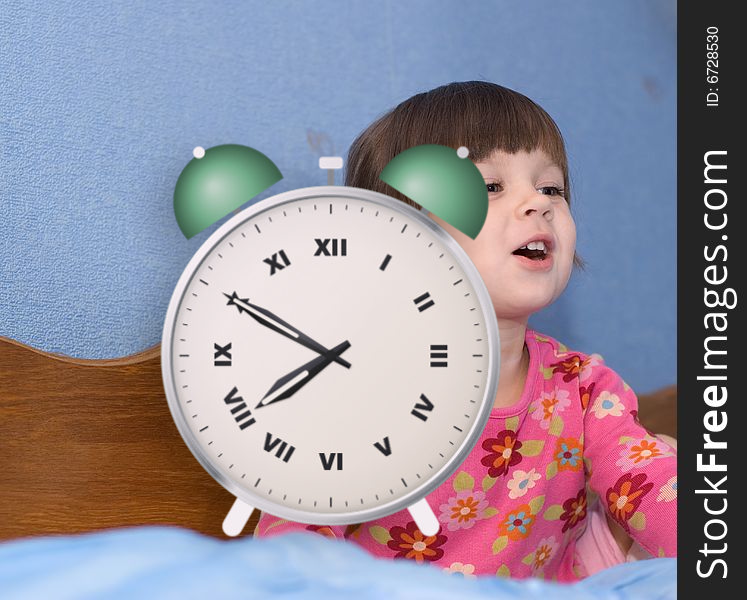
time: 7:50
